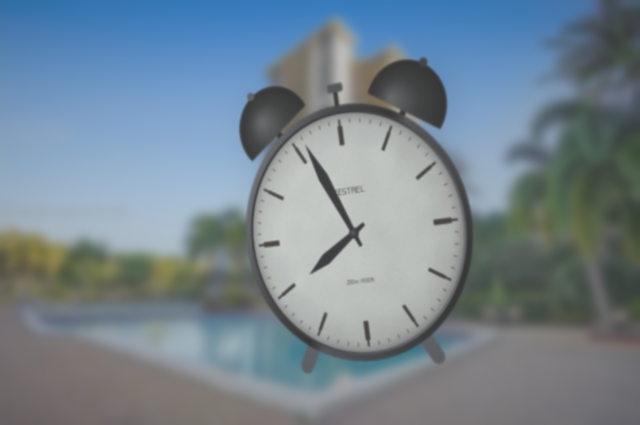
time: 7:56
